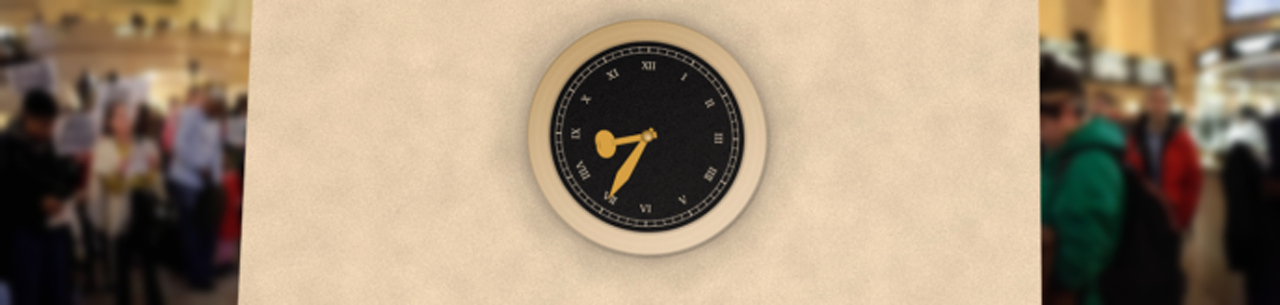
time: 8:35
